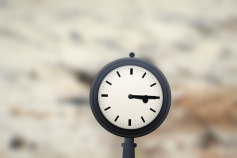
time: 3:15
